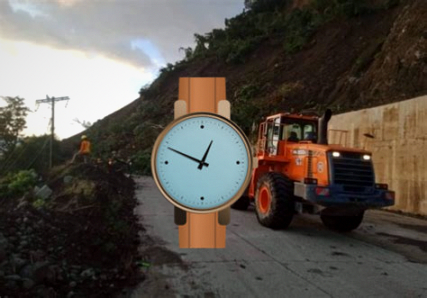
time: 12:49
